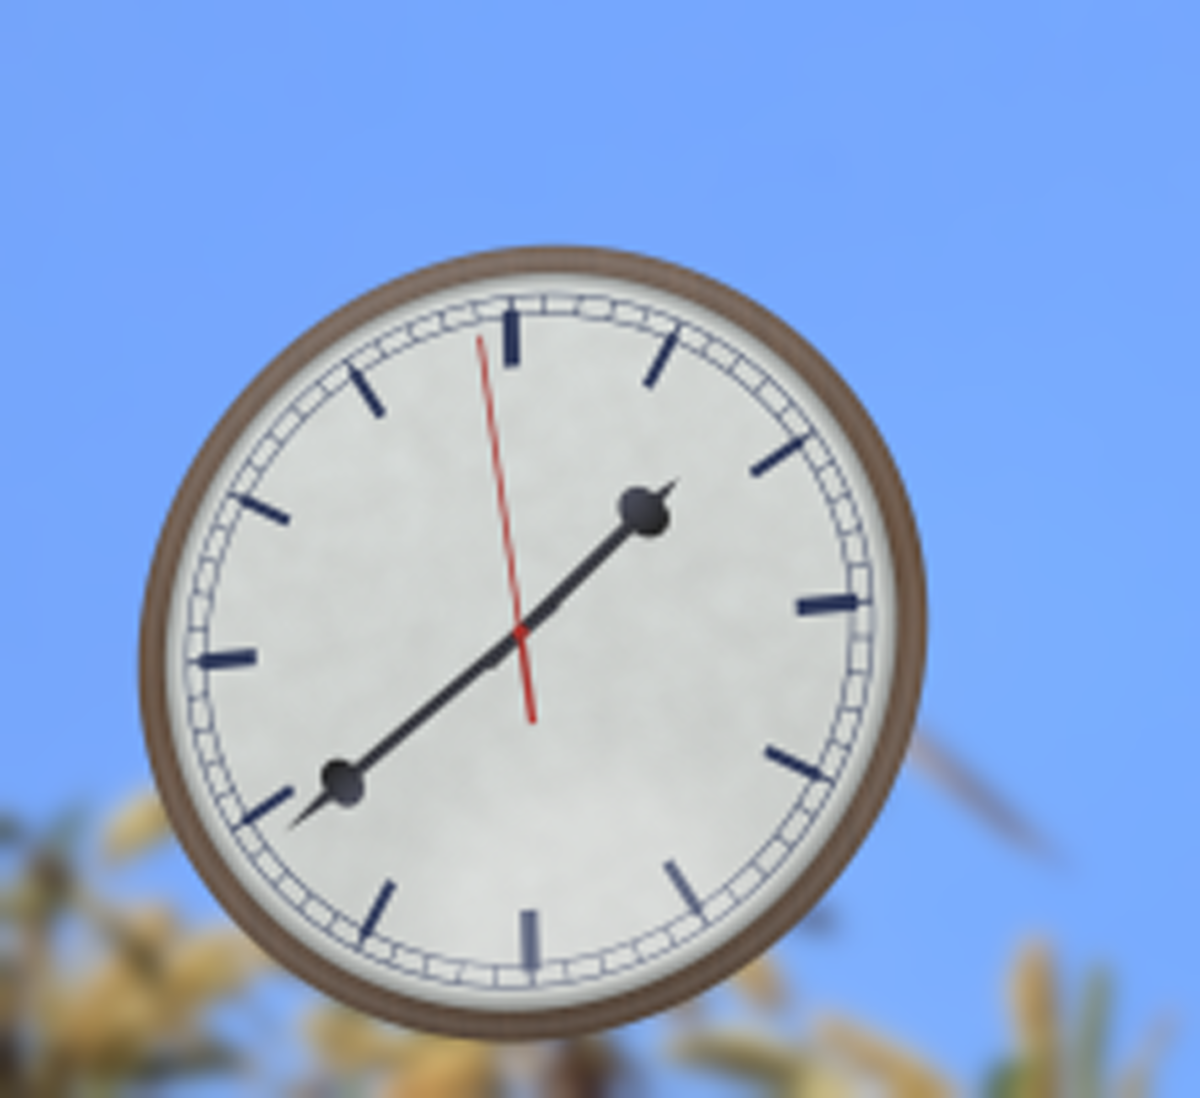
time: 1:38:59
